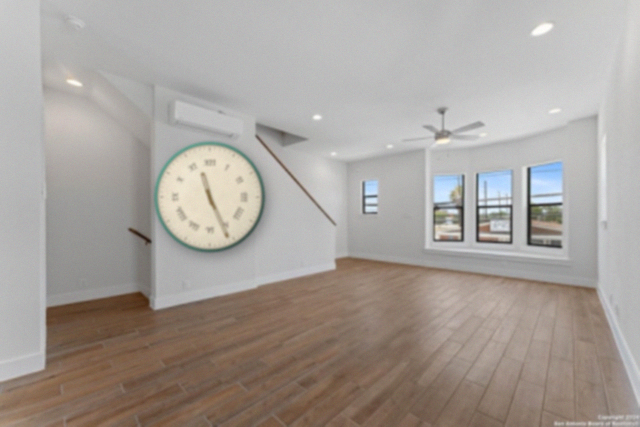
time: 11:26
